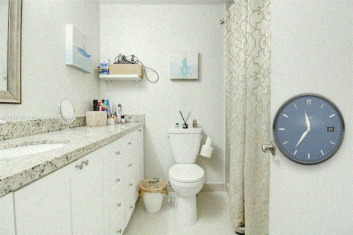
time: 11:36
